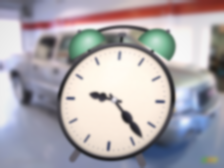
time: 9:23
